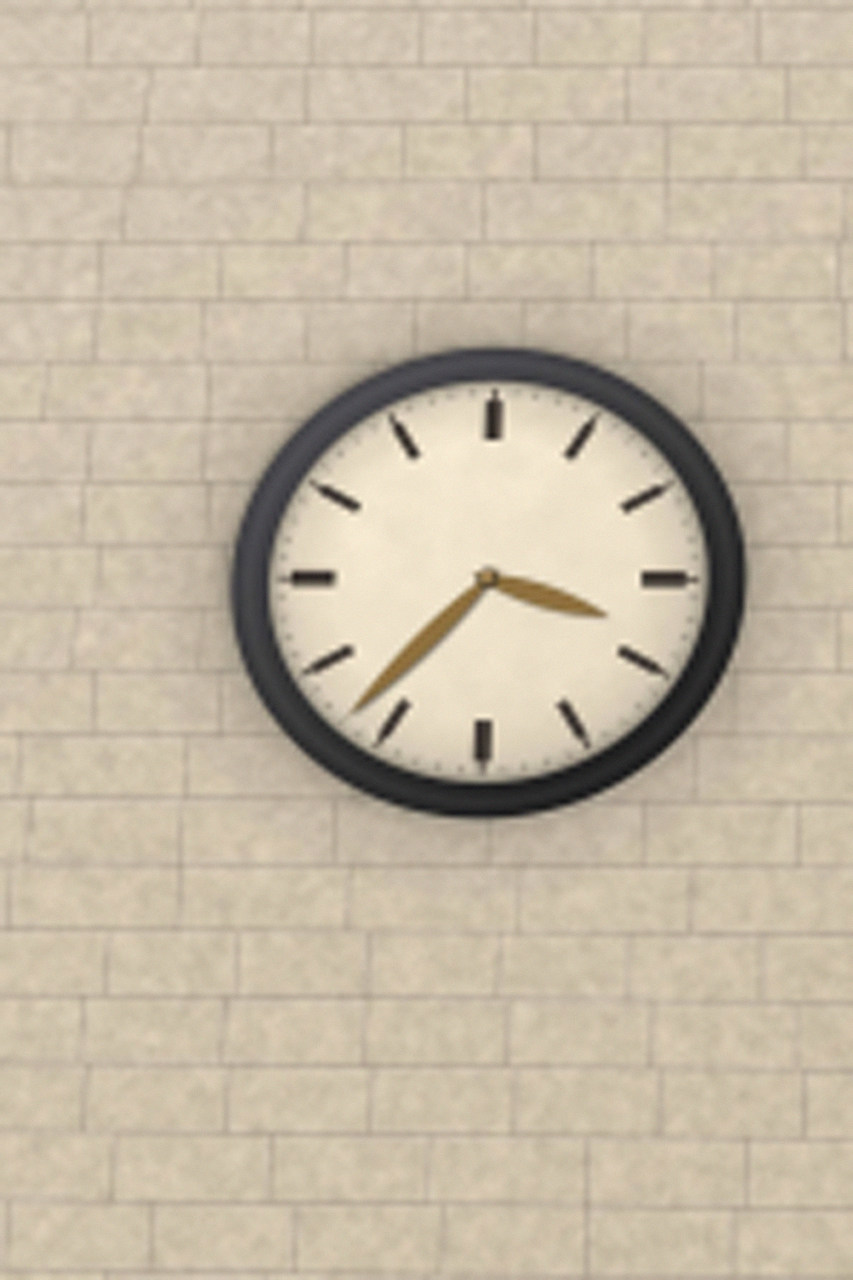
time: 3:37
